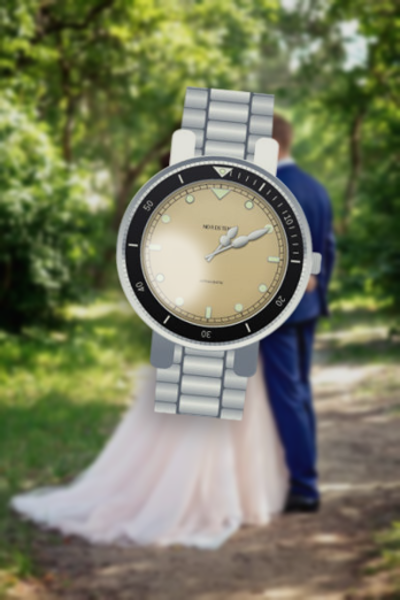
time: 1:10
